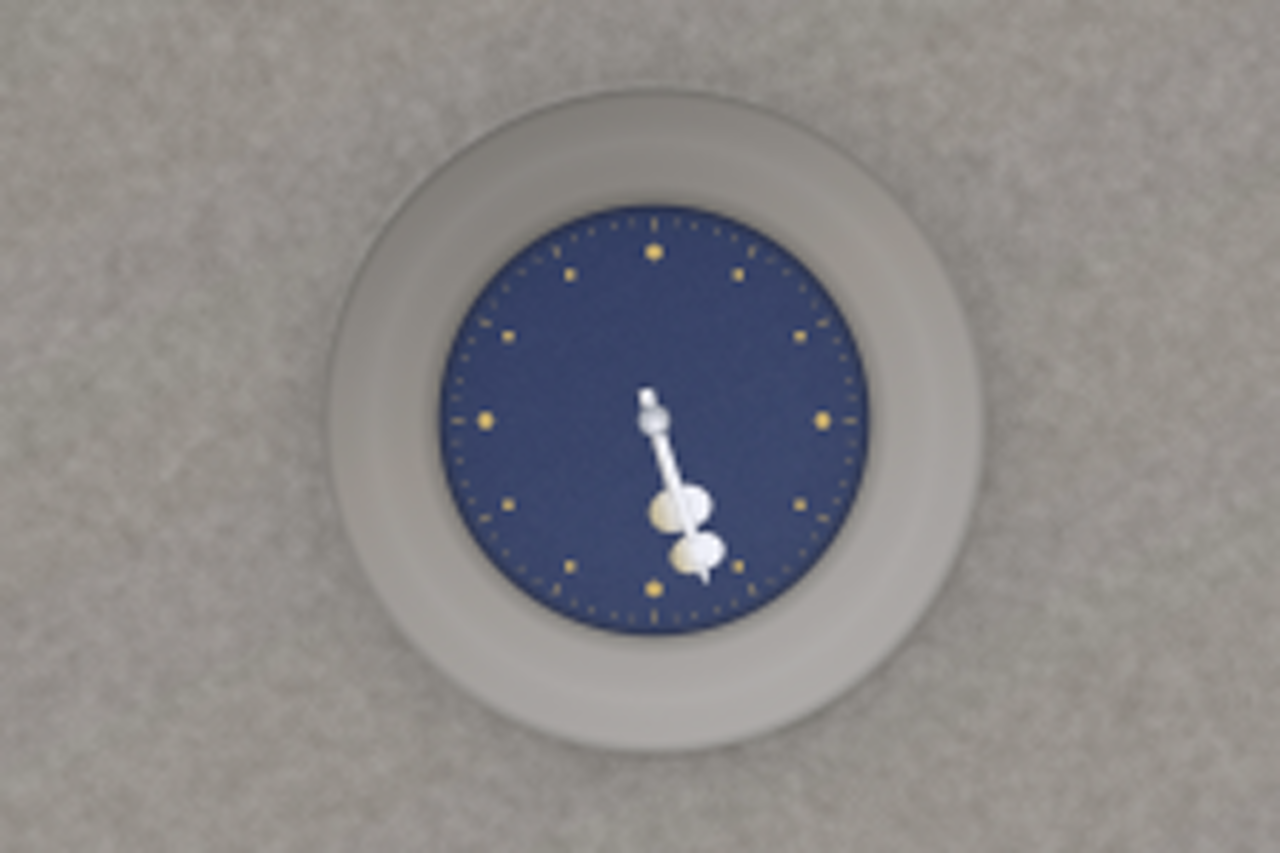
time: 5:27
